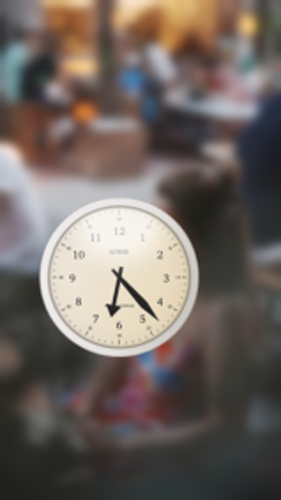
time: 6:23
